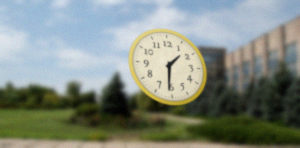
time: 1:31
